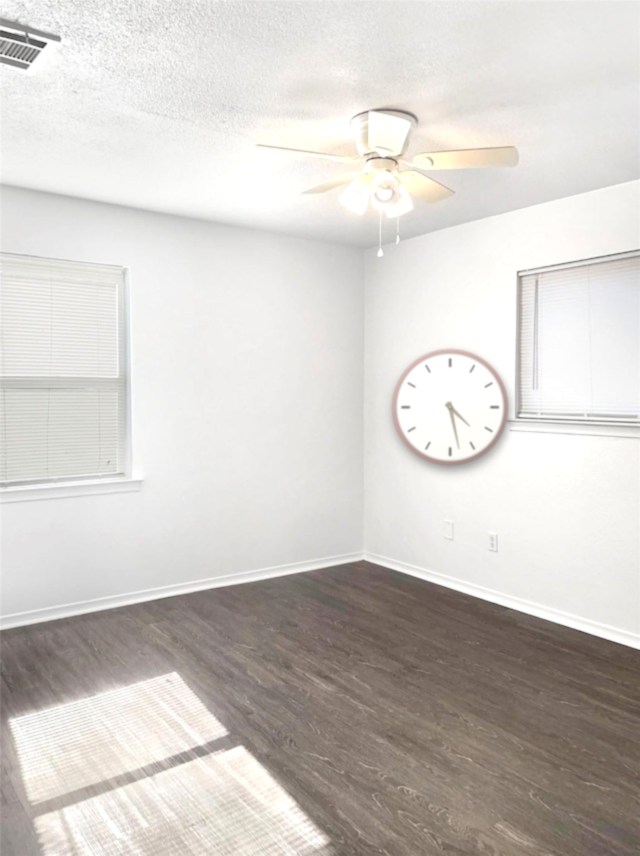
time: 4:28
